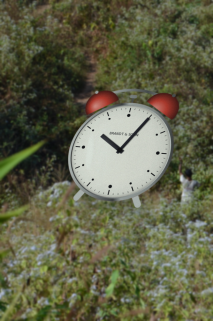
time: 10:05
